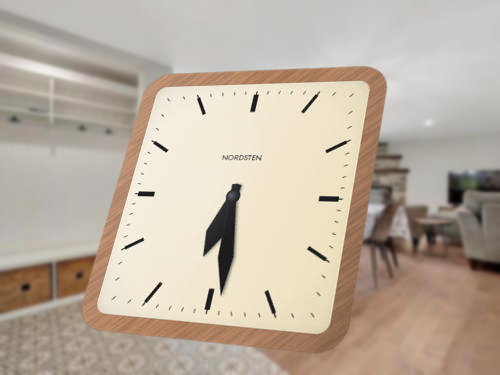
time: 6:29
